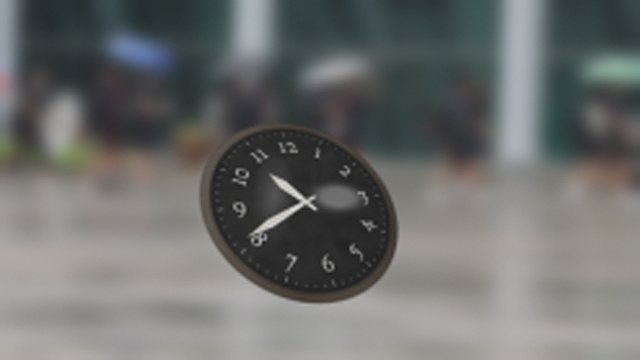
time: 10:41
